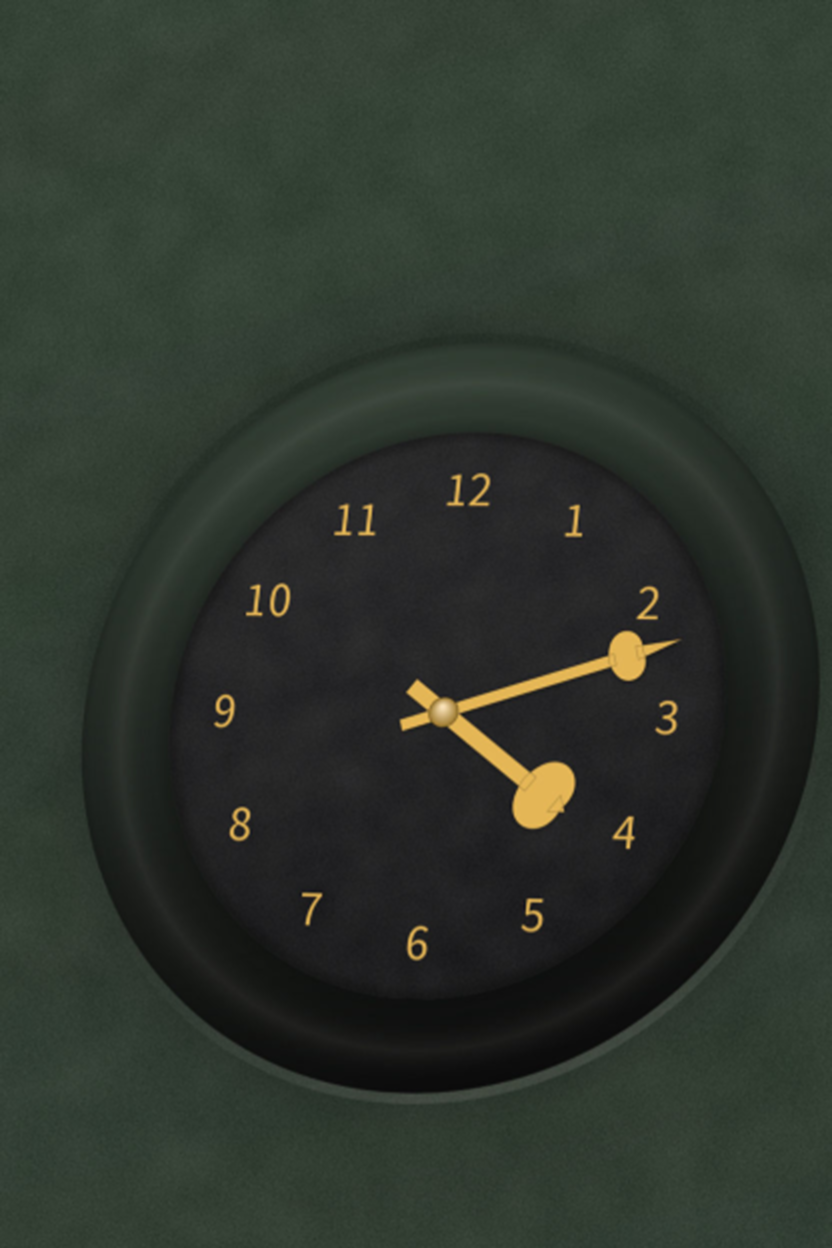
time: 4:12
